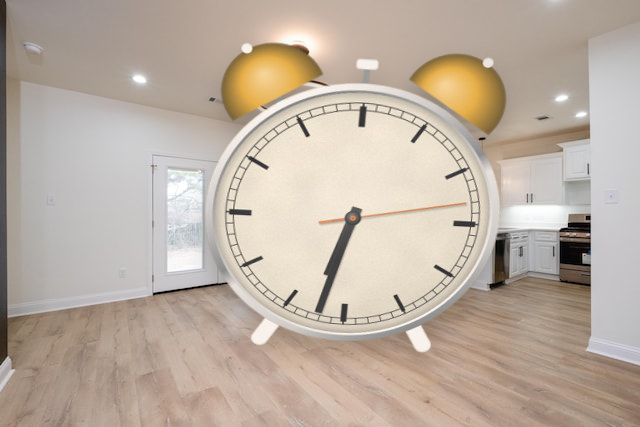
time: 6:32:13
